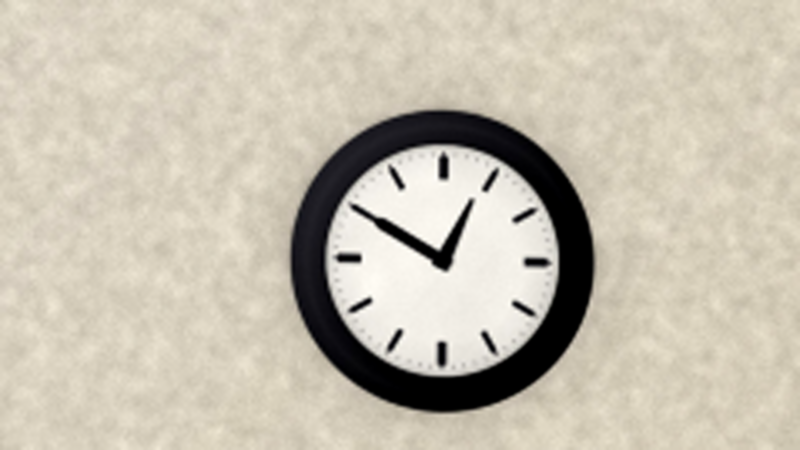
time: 12:50
